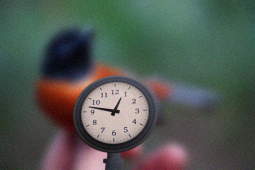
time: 12:47
